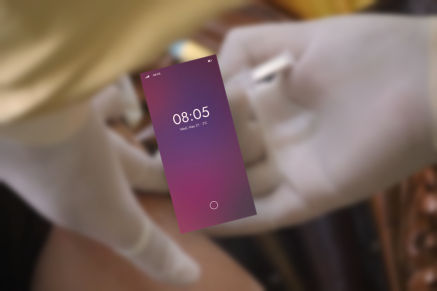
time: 8:05
